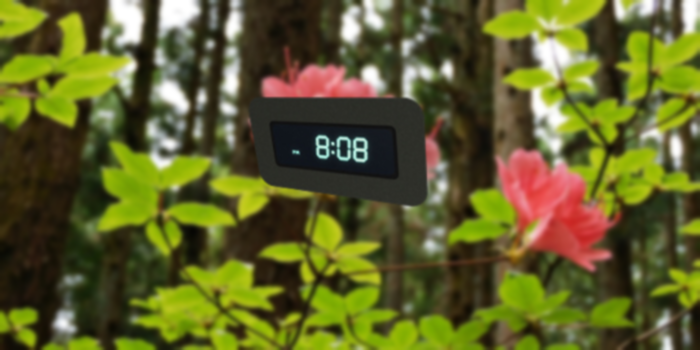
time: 8:08
